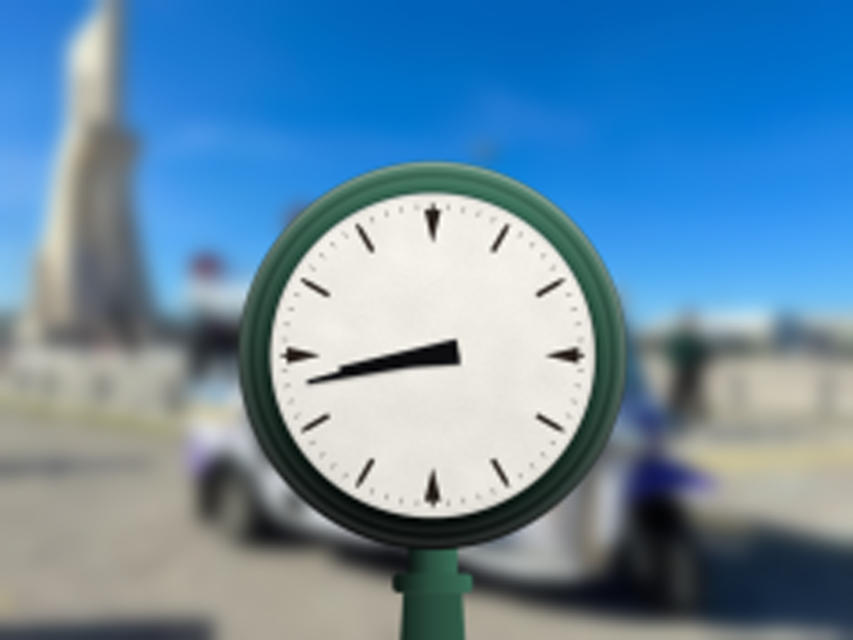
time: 8:43
